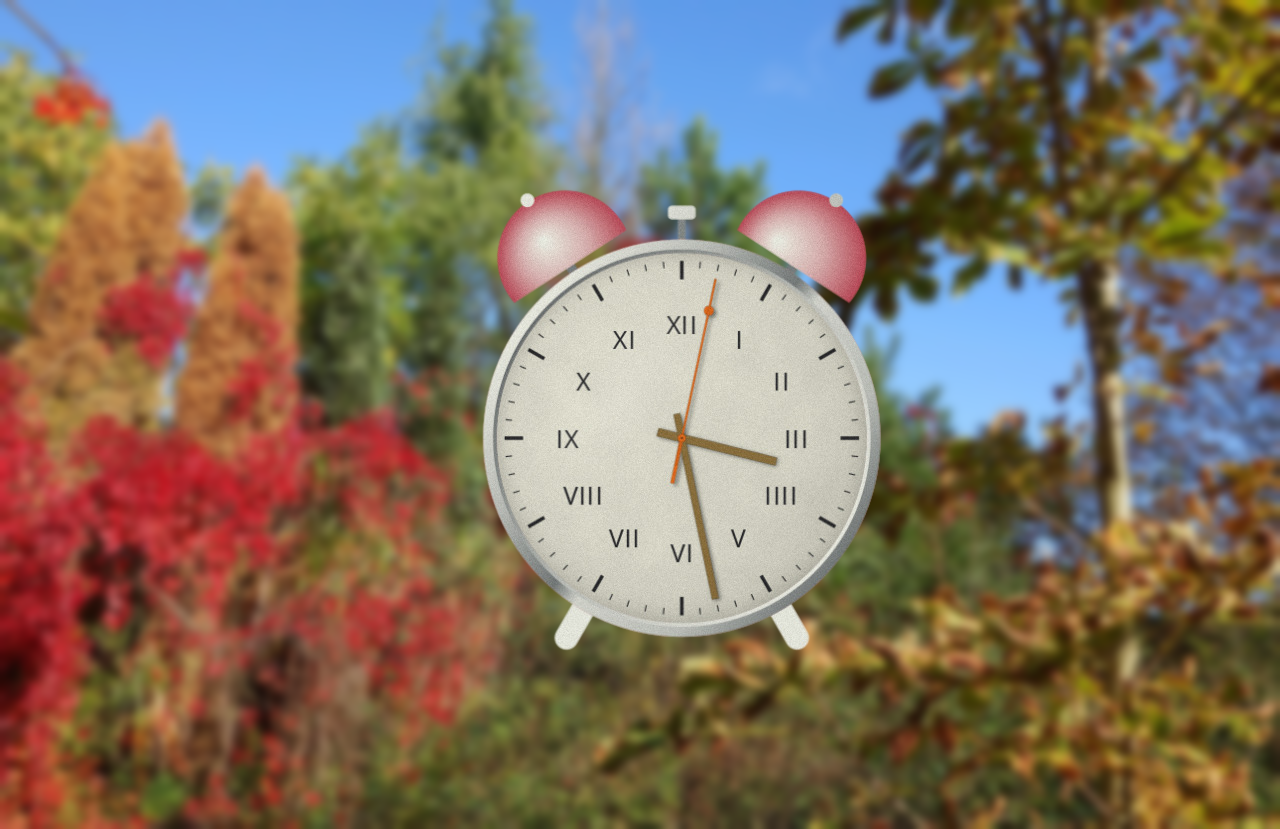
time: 3:28:02
